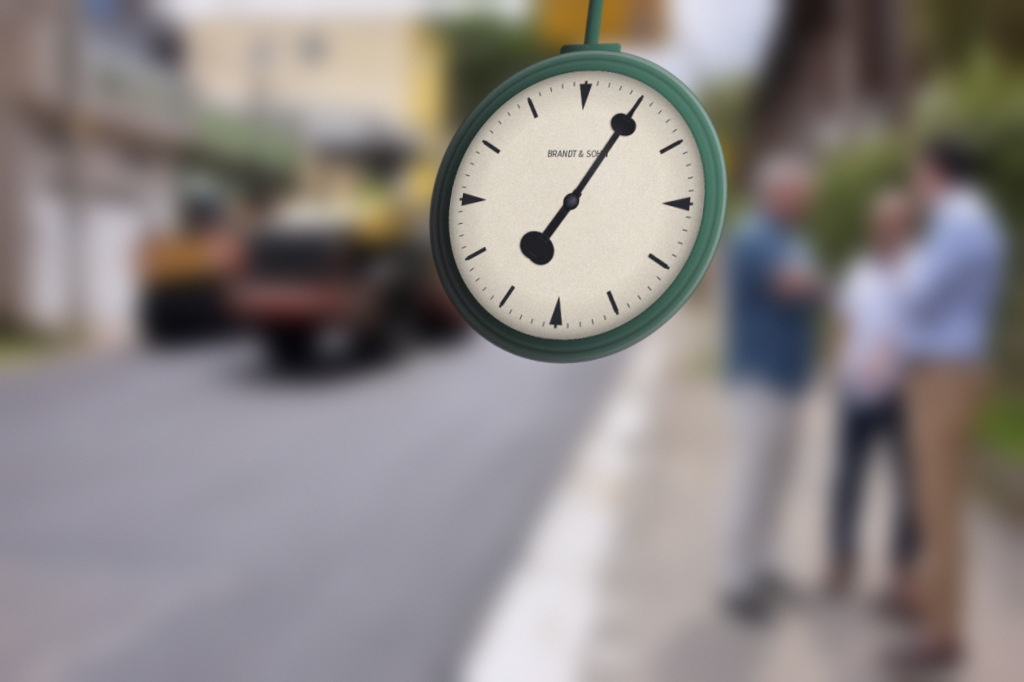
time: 7:05
